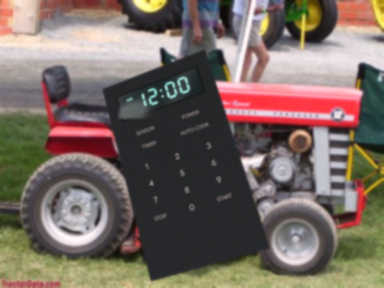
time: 12:00
